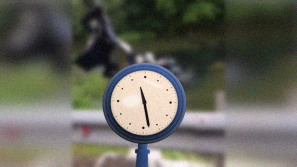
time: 11:28
